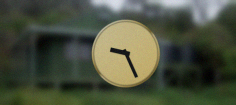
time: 9:26
